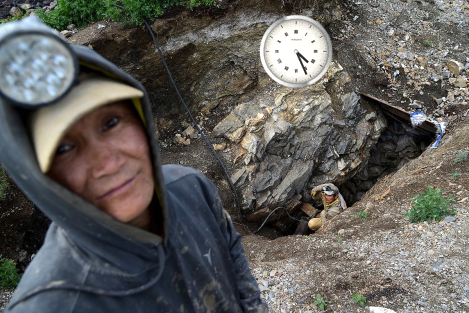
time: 4:26
